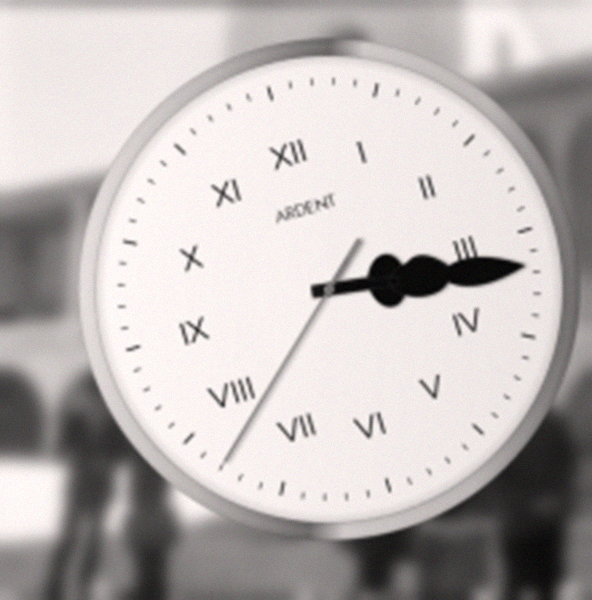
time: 3:16:38
